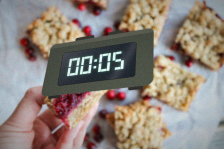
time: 0:05
